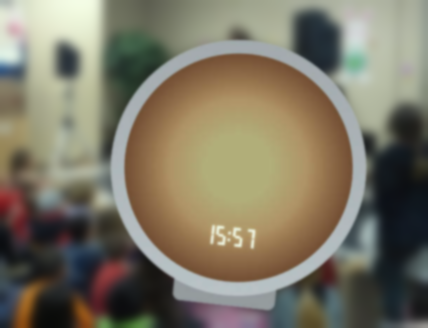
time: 15:57
